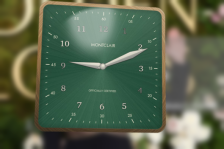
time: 9:11
